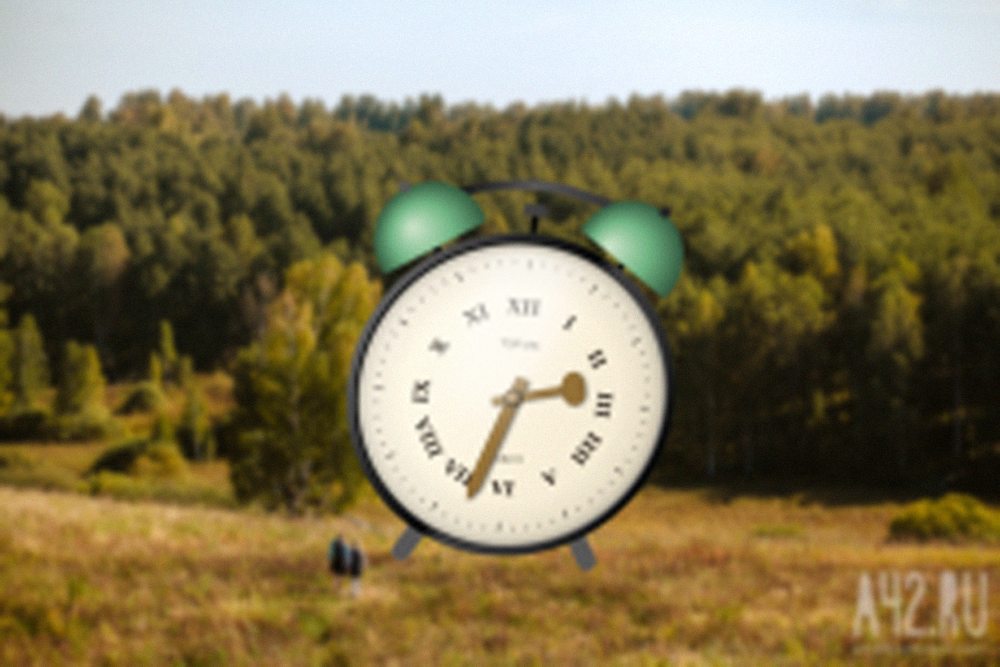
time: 2:33
